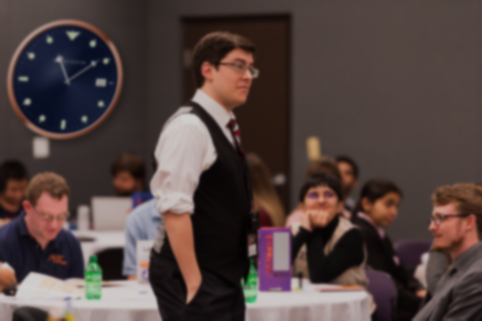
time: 11:09
